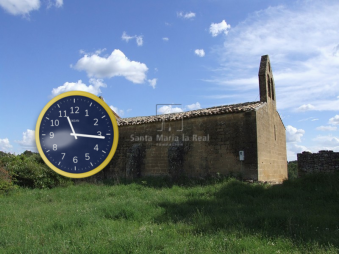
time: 11:16
